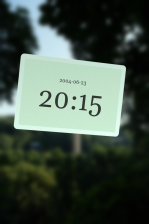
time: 20:15
